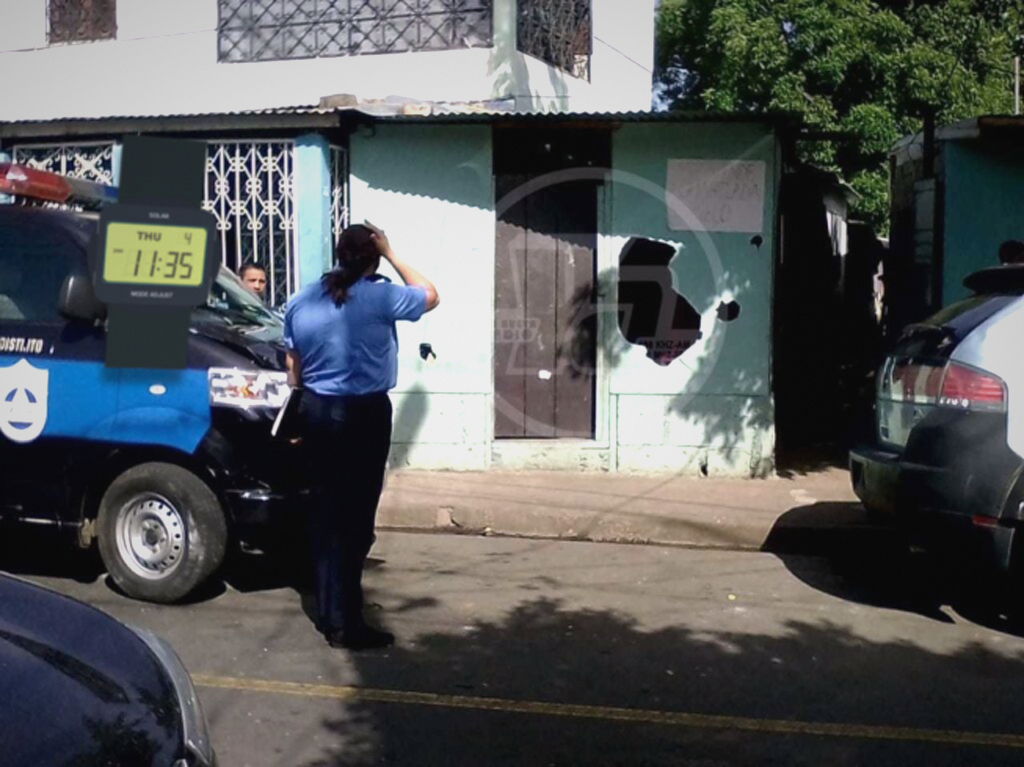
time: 11:35
